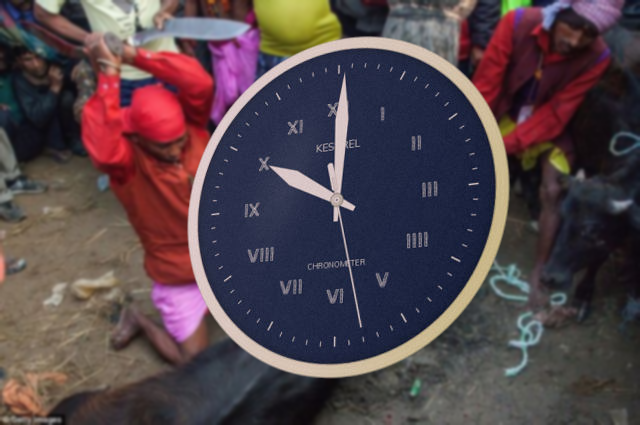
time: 10:00:28
